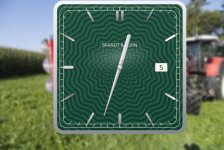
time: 12:33
